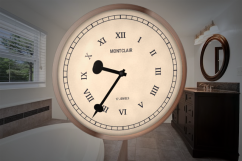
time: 9:36
